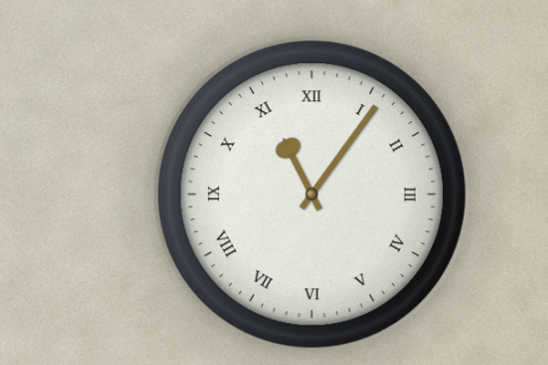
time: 11:06
